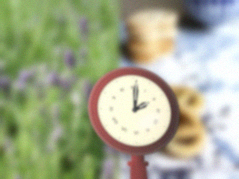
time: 2:01
